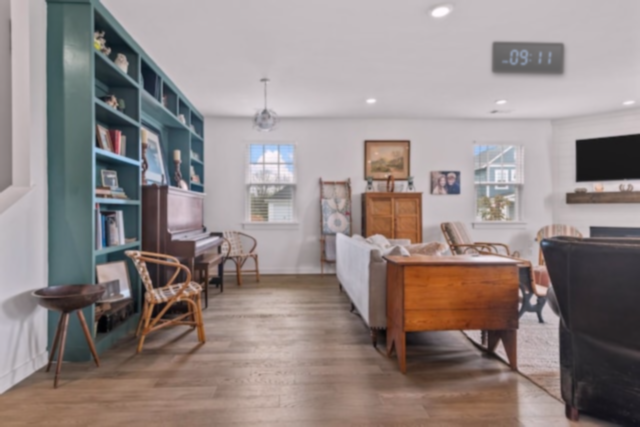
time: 9:11
